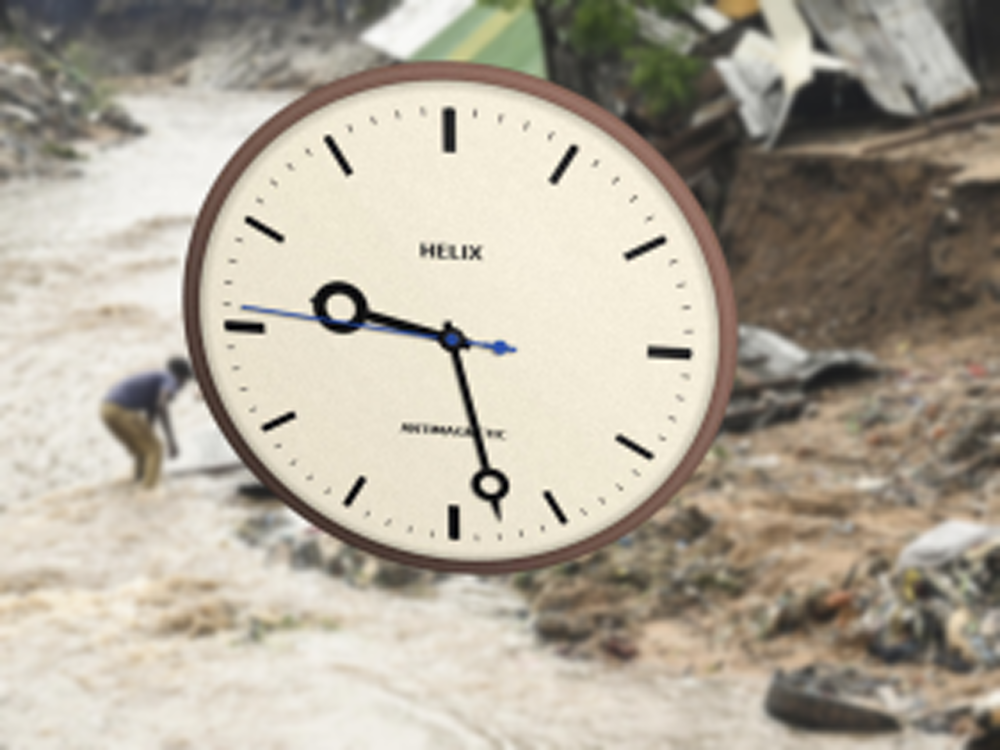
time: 9:27:46
